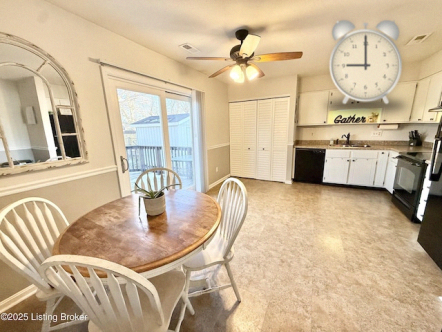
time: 9:00
